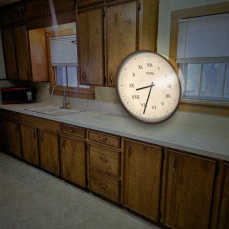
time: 8:34
